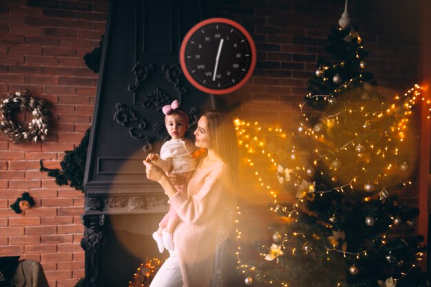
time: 12:32
